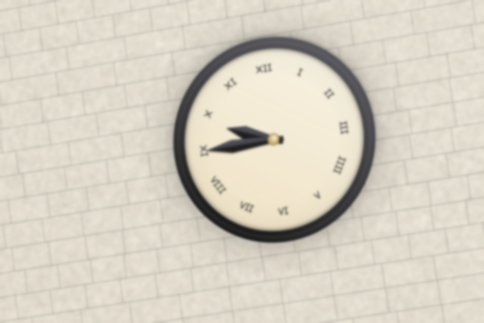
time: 9:45
